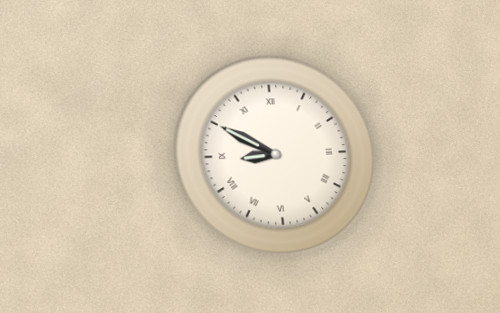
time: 8:50
